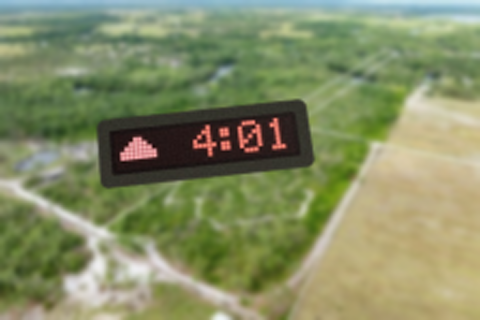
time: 4:01
